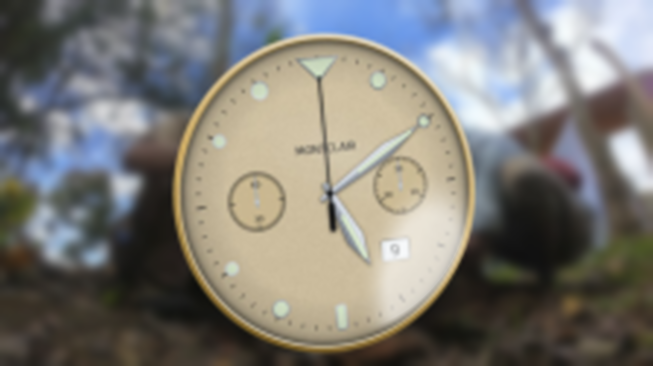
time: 5:10
